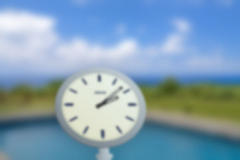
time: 2:08
